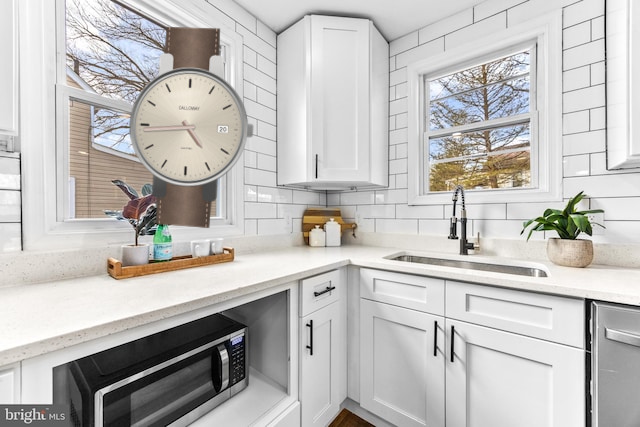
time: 4:44
